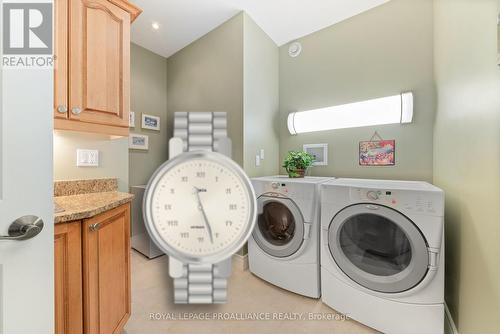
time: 11:27
